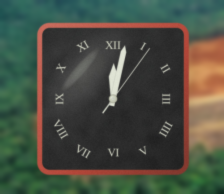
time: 12:02:06
